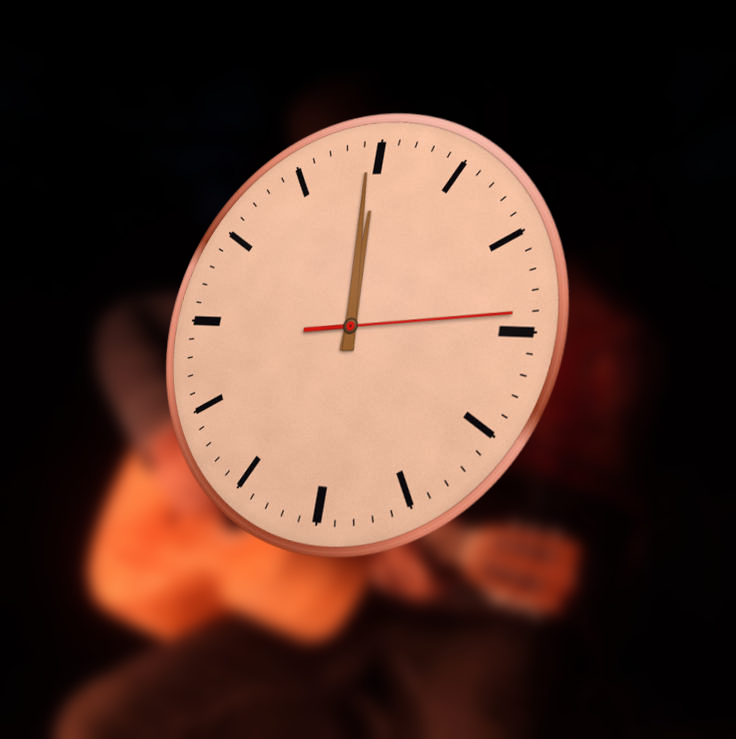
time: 11:59:14
